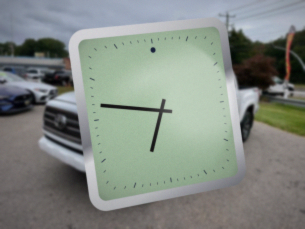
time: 6:47
